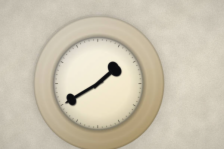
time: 1:40
